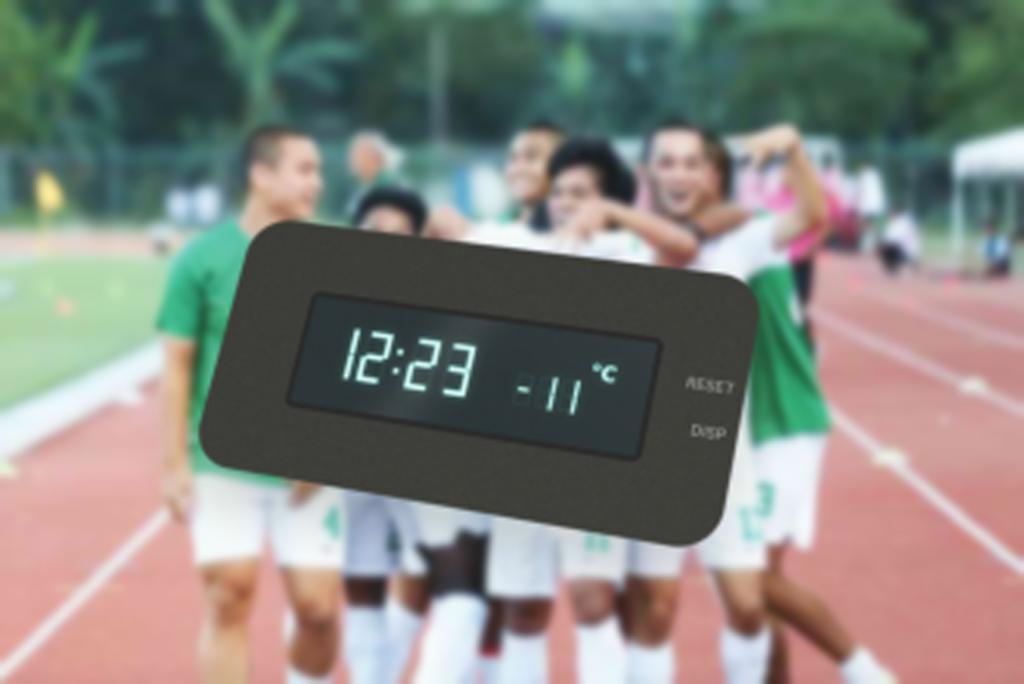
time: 12:23
